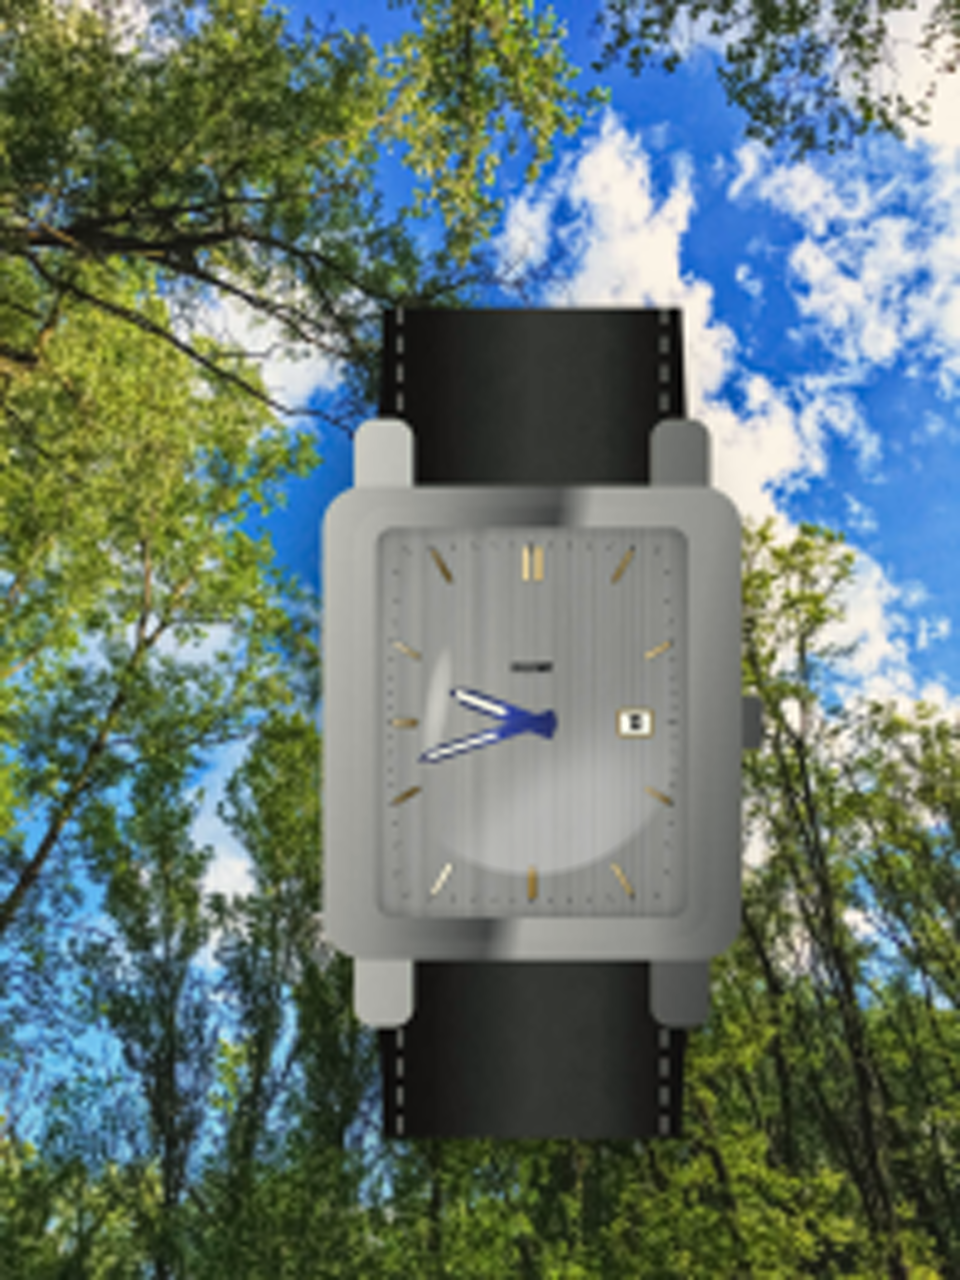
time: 9:42
